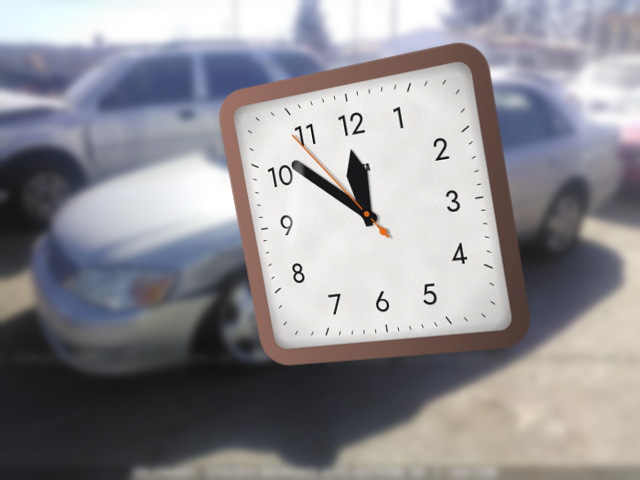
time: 11:51:54
